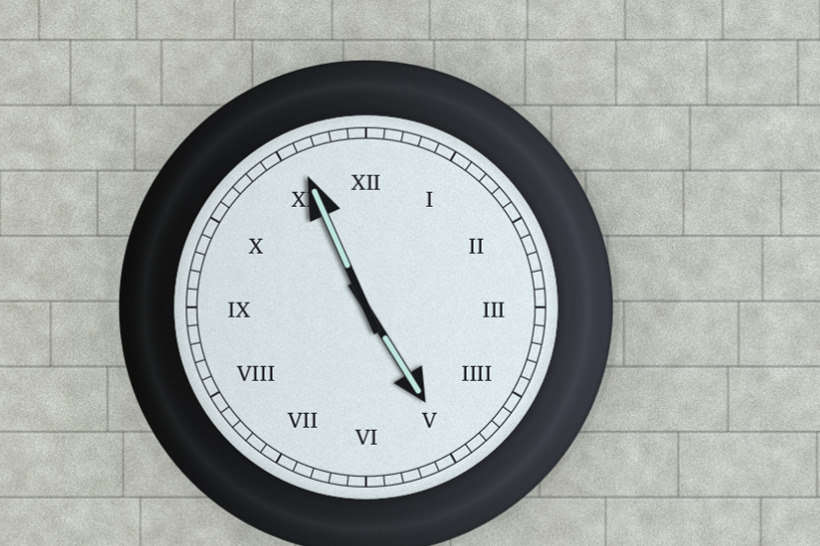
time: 4:56
